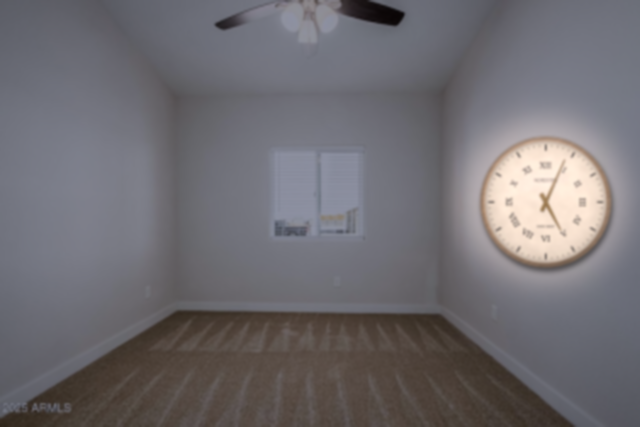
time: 5:04
